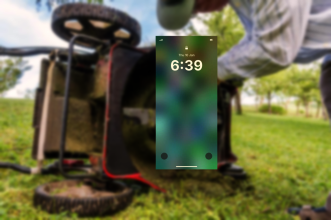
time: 6:39
